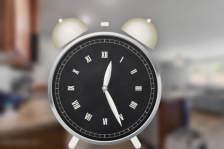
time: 12:26
